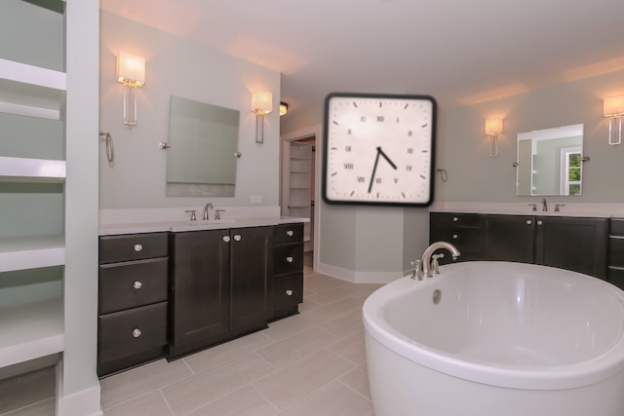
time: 4:32
